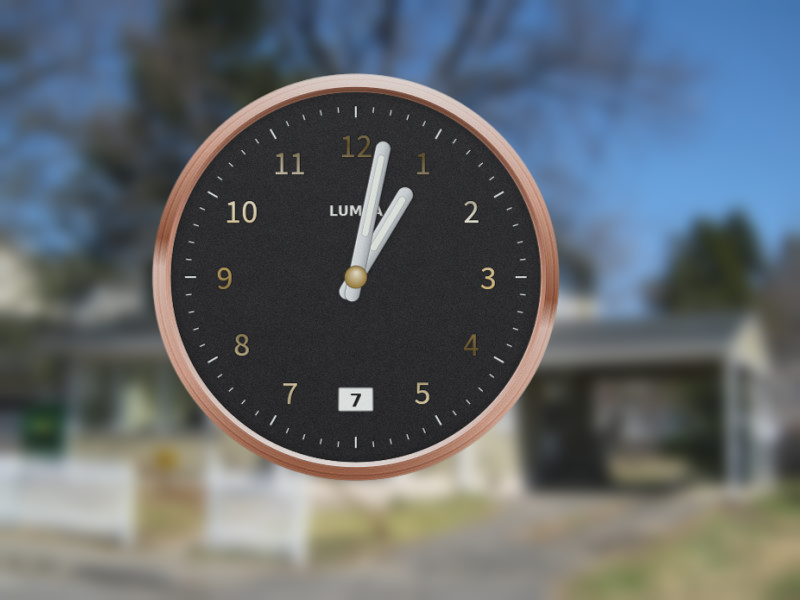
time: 1:02
